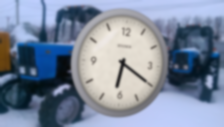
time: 6:20
